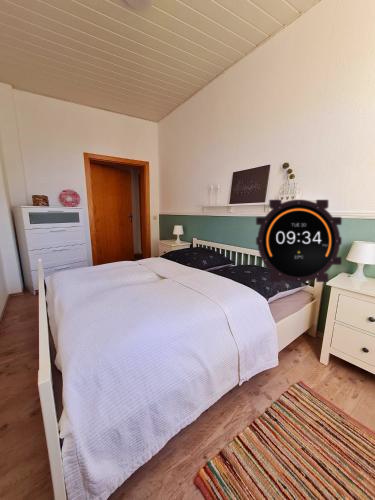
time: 9:34
